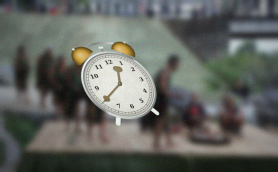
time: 12:40
